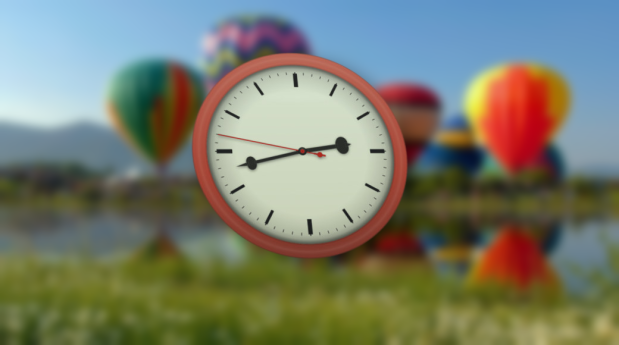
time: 2:42:47
